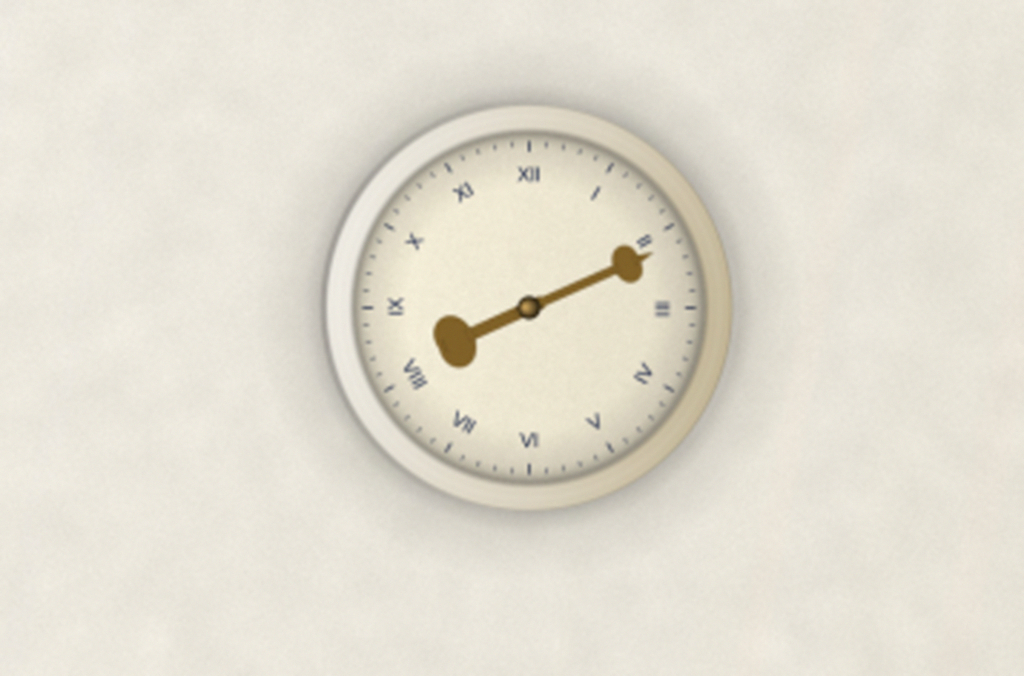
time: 8:11
